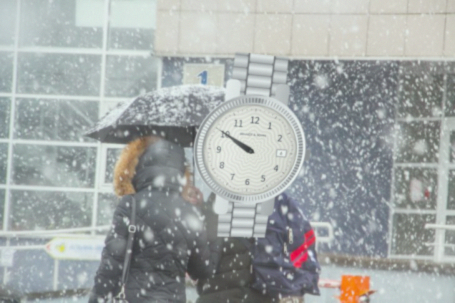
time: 9:50
